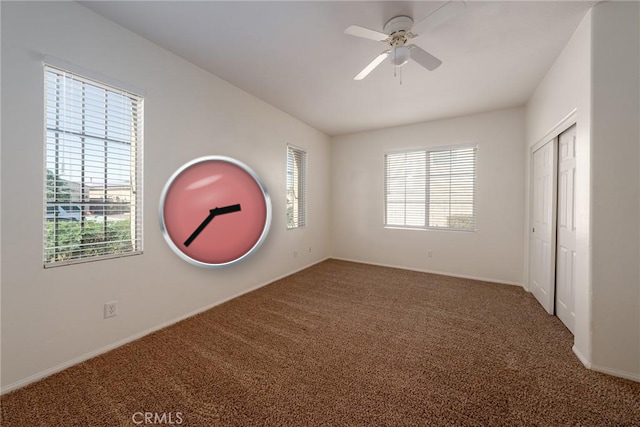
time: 2:37
